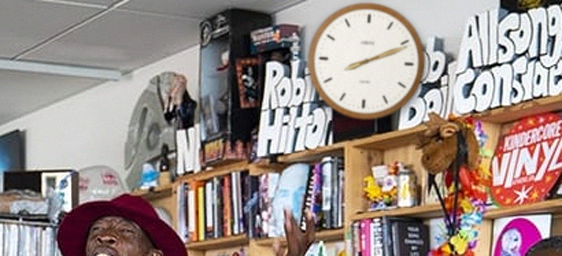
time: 8:11
